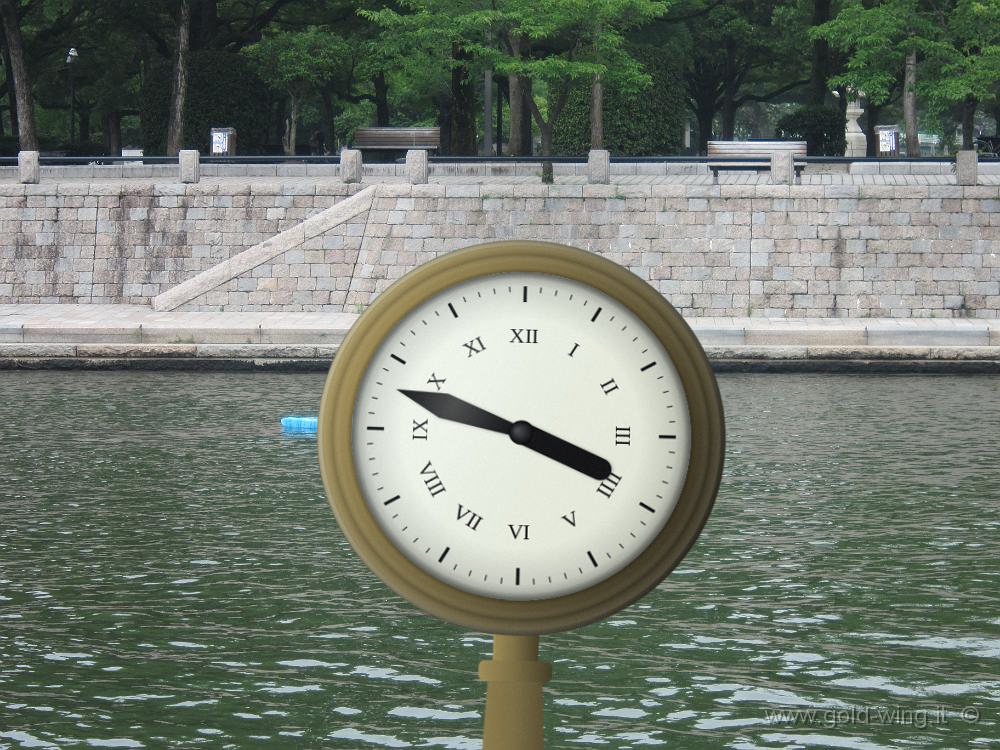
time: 3:48
